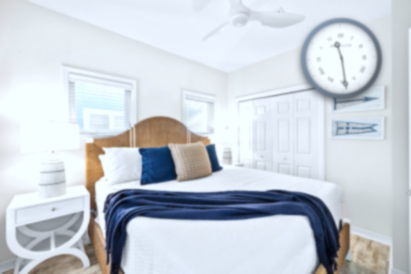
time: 11:29
